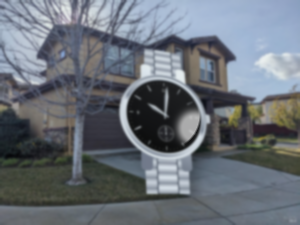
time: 10:01
